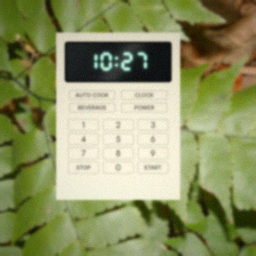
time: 10:27
